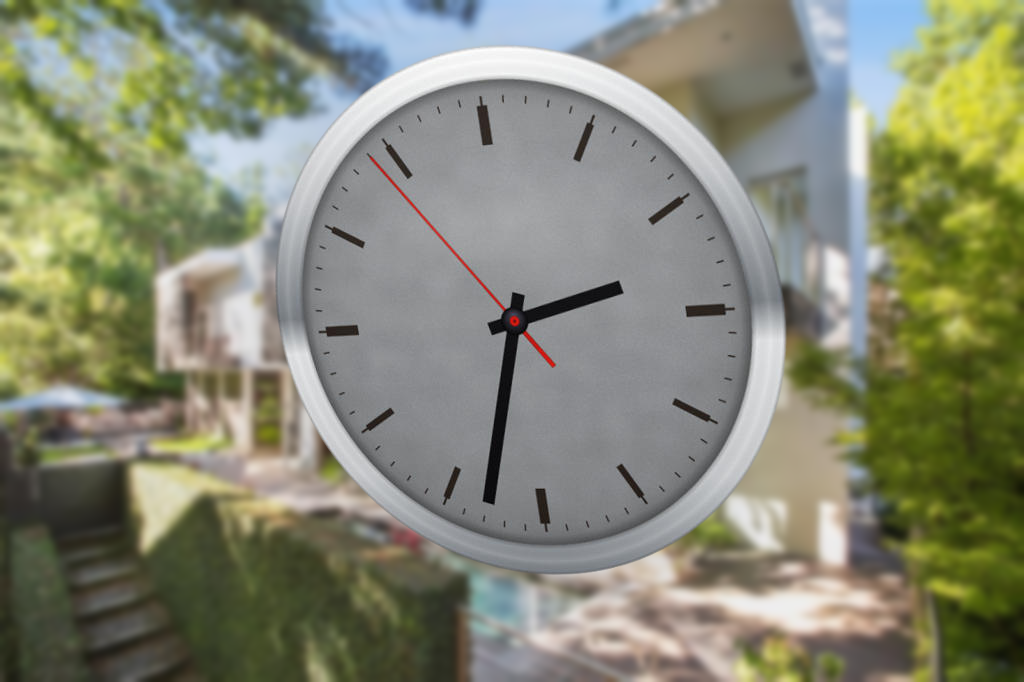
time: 2:32:54
